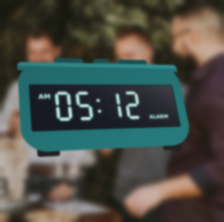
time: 5:12
